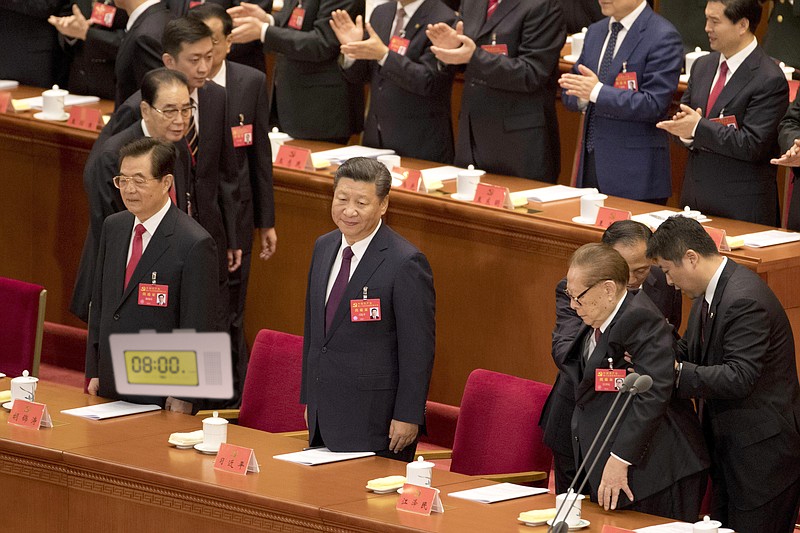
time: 8:00
